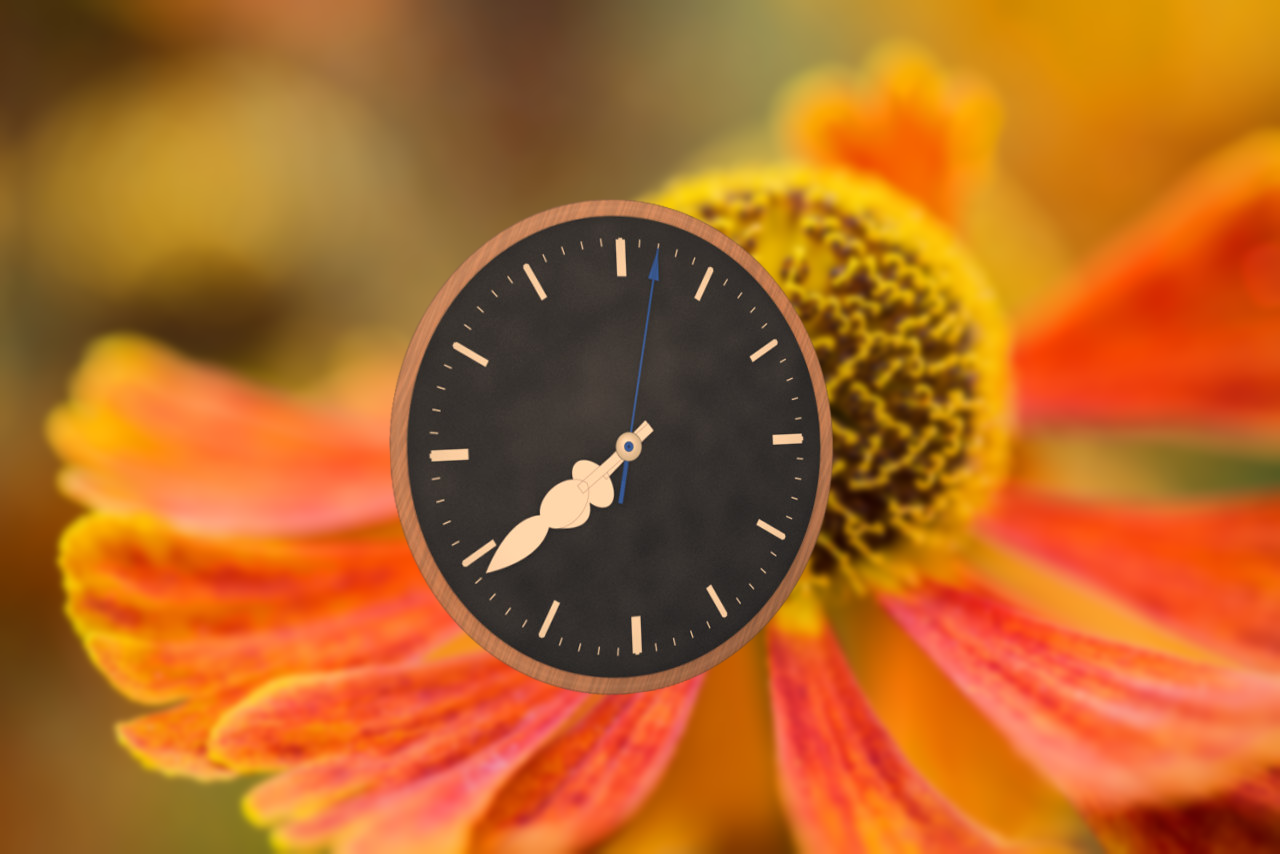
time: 7:39:02
